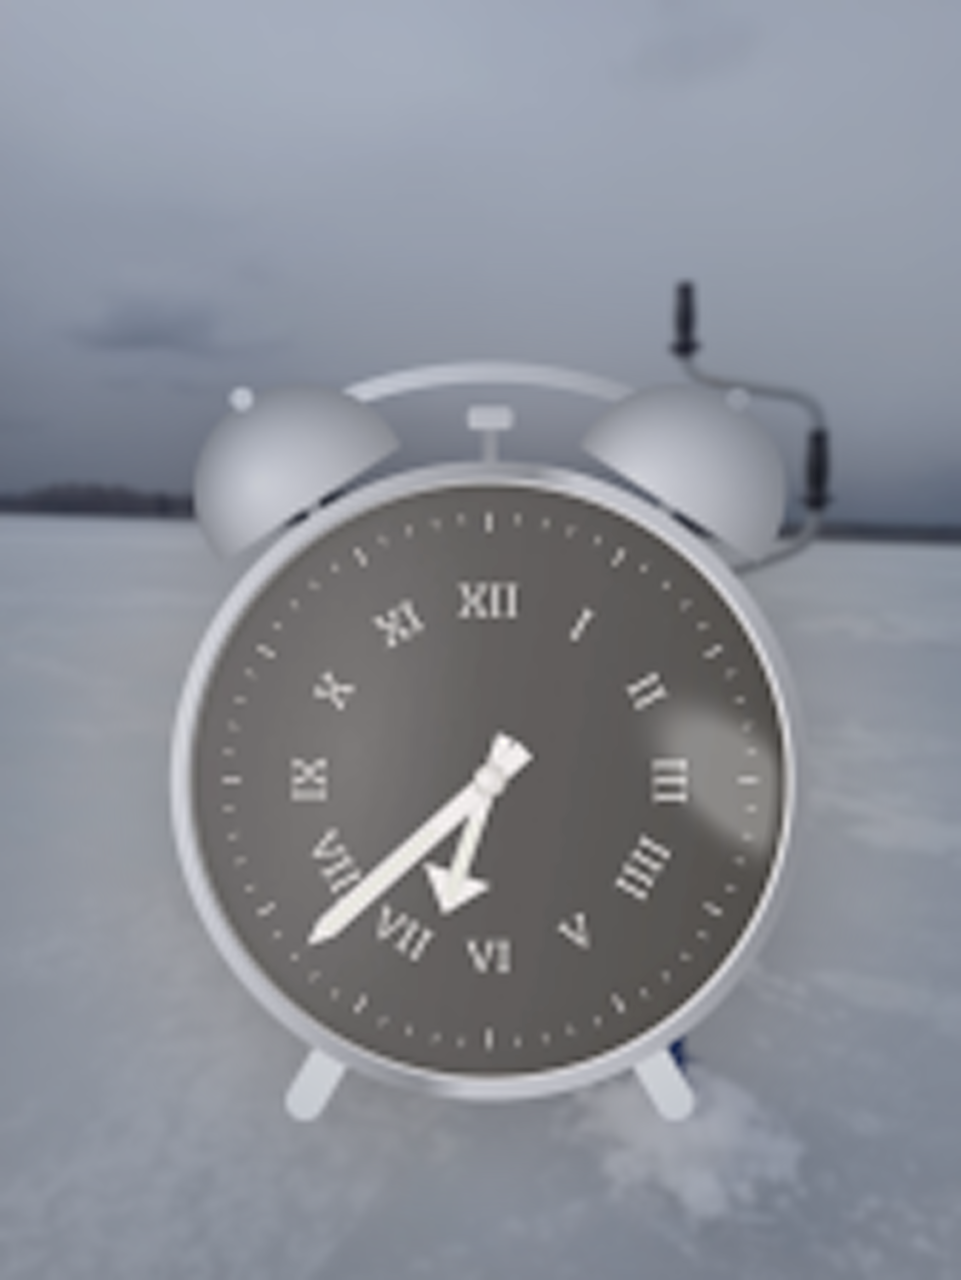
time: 6:38
